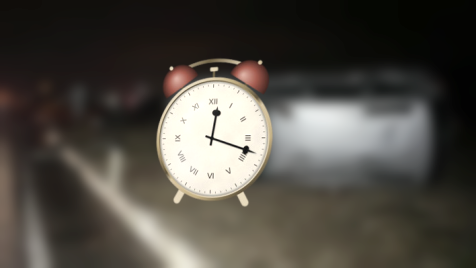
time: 12:18
